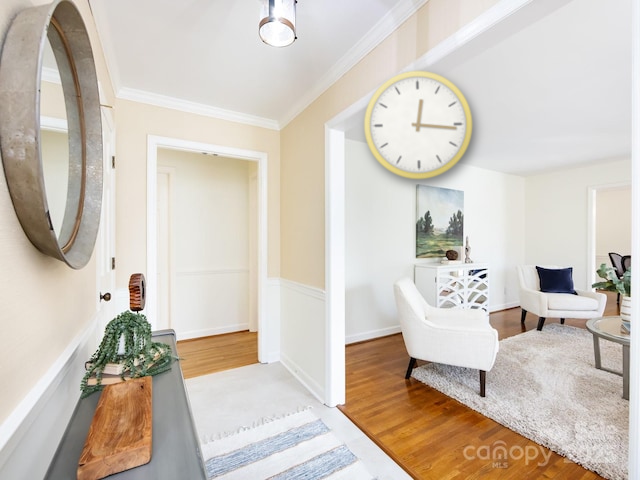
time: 12:16
